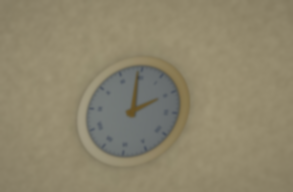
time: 1:59
